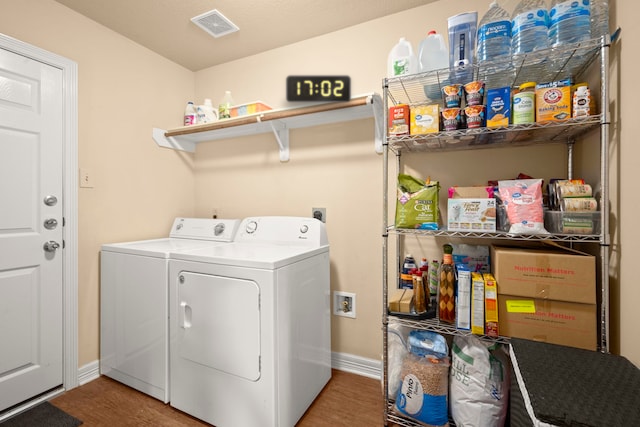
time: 17:02
